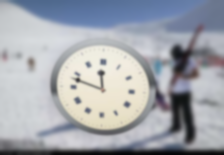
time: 11:48
